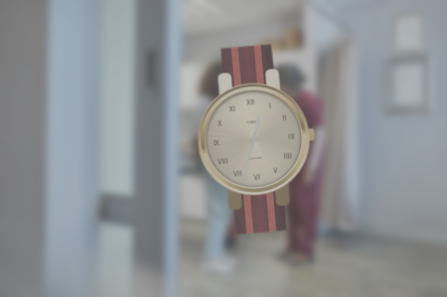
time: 12:33
